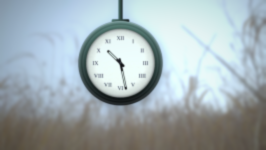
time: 10:28
